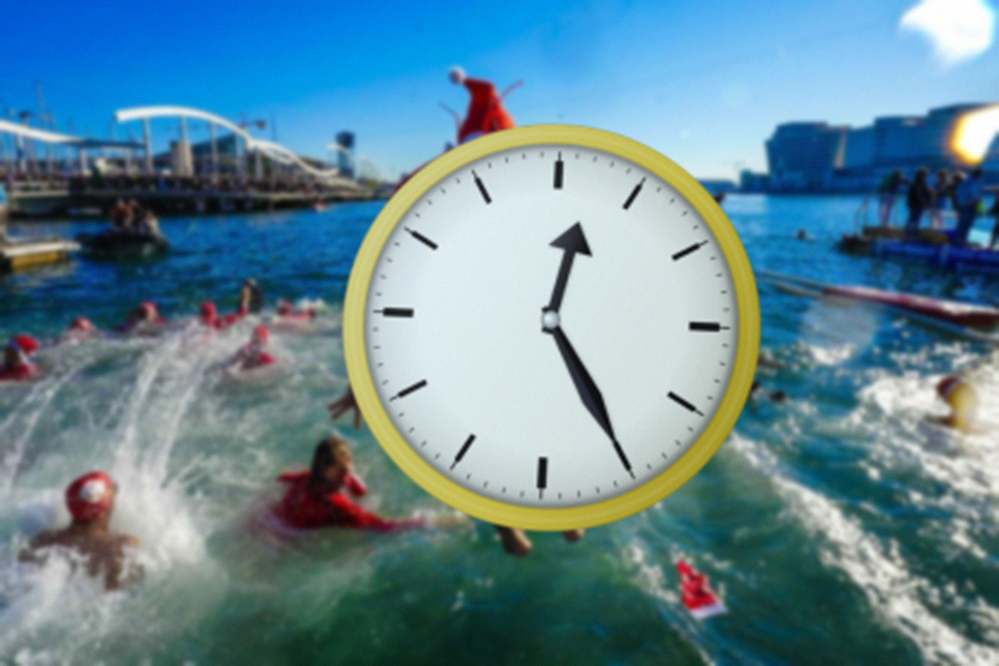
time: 12:25
